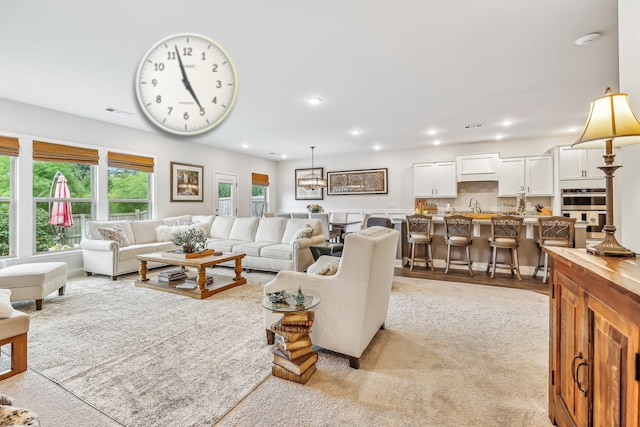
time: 4:57
